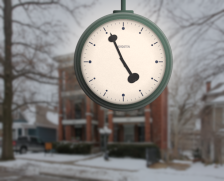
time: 4:56
